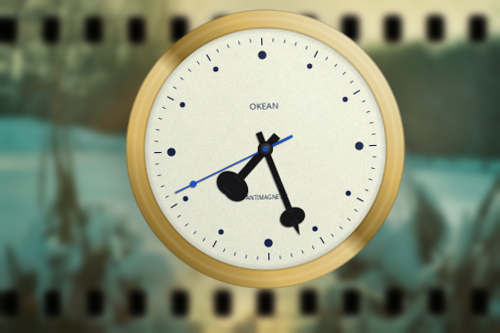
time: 7:26:41
